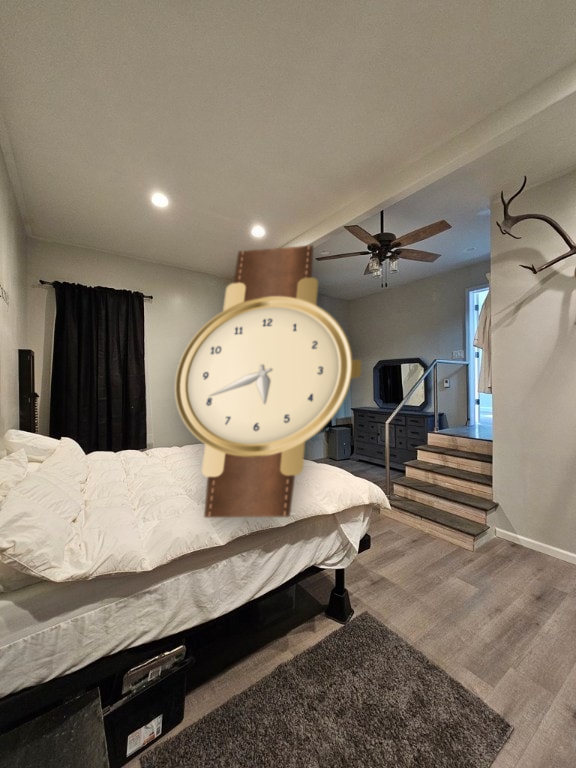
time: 5:41
